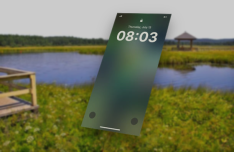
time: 8:03
